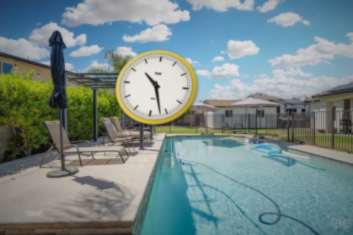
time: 10:27
